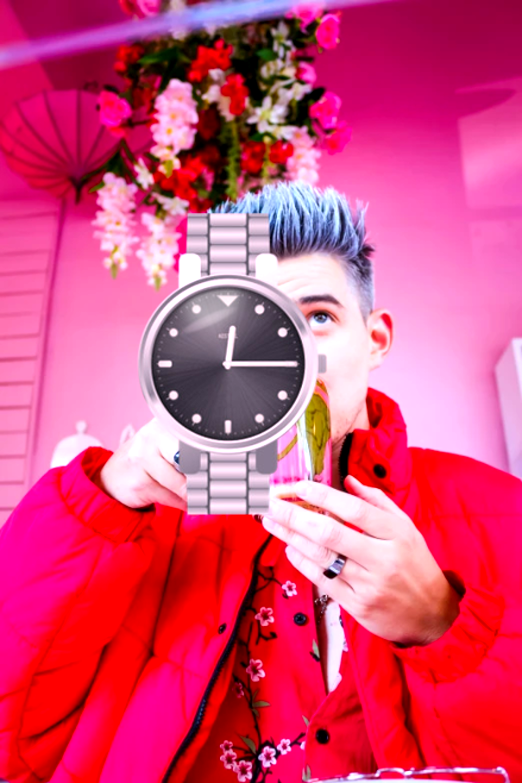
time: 12:15
